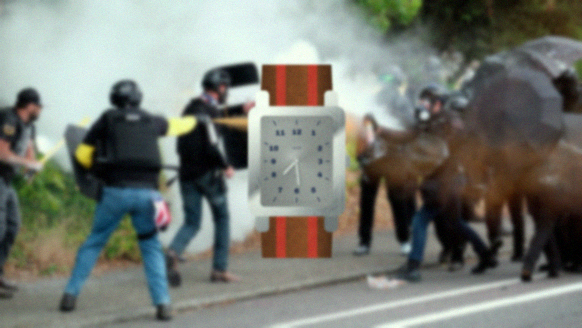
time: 7:29
